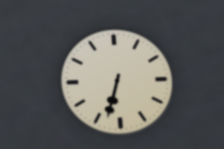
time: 6:33
